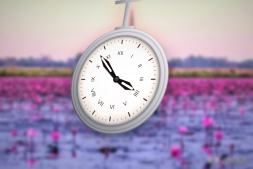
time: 3:53
